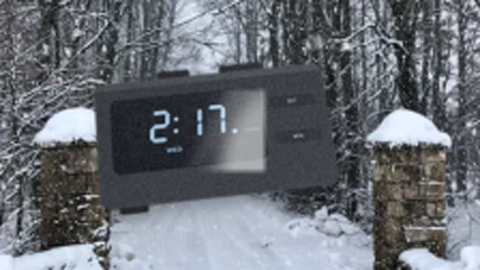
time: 2:17
